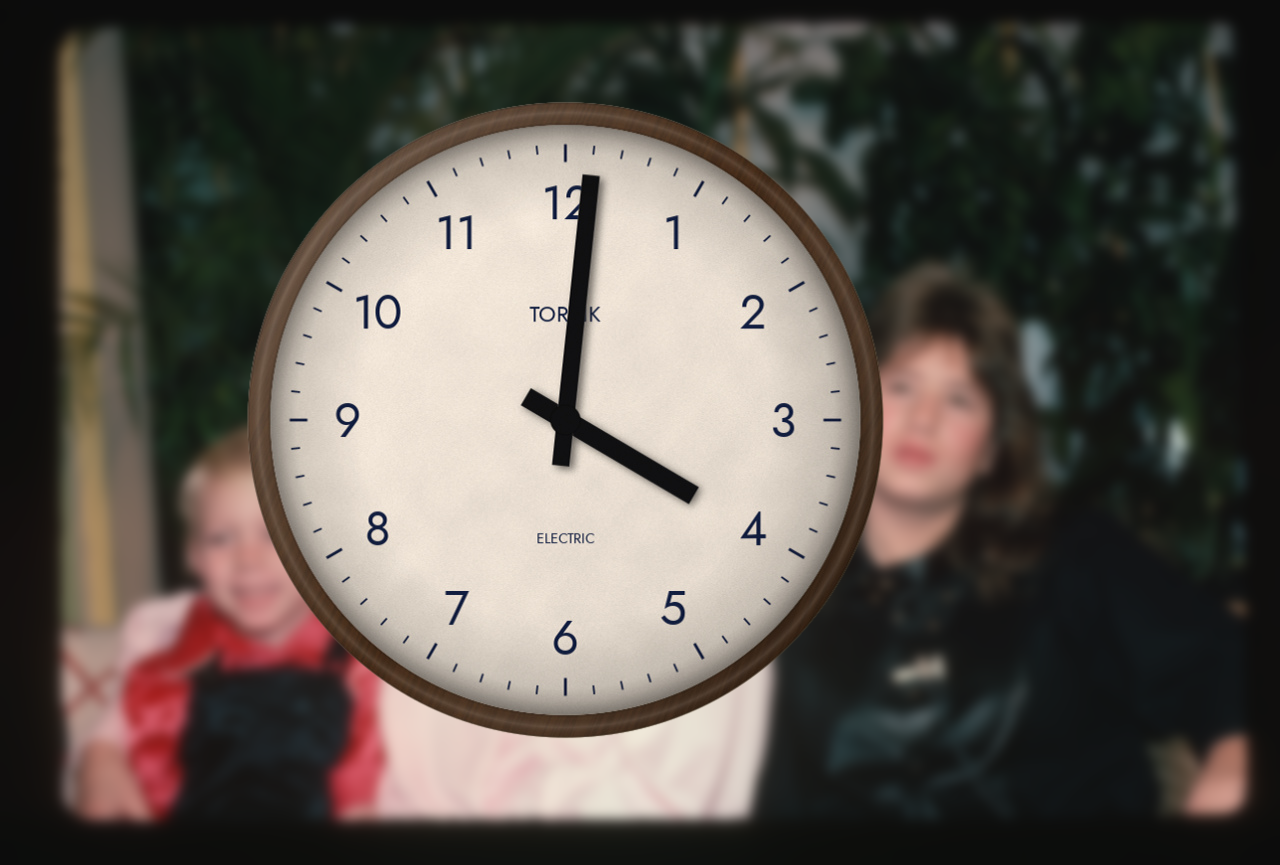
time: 4:01
